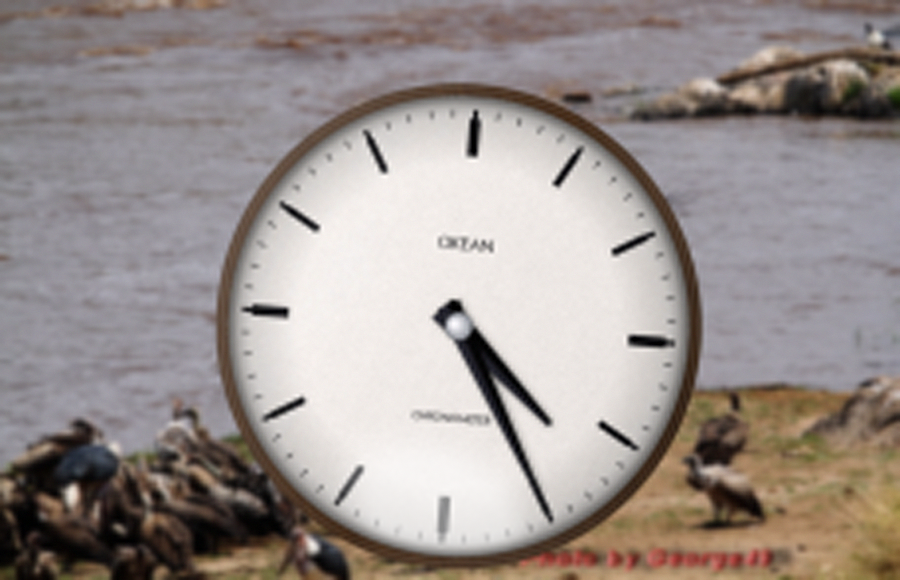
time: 4:25
